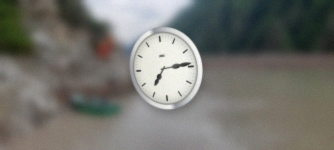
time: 7:14
